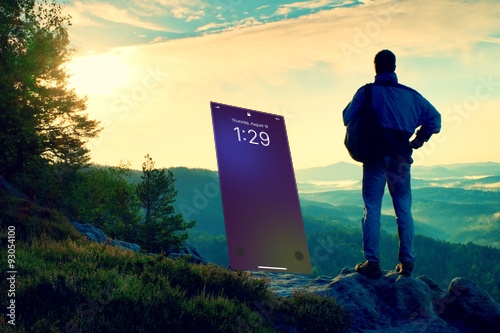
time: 1:29
